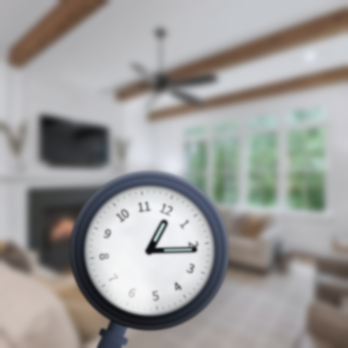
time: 12:11
